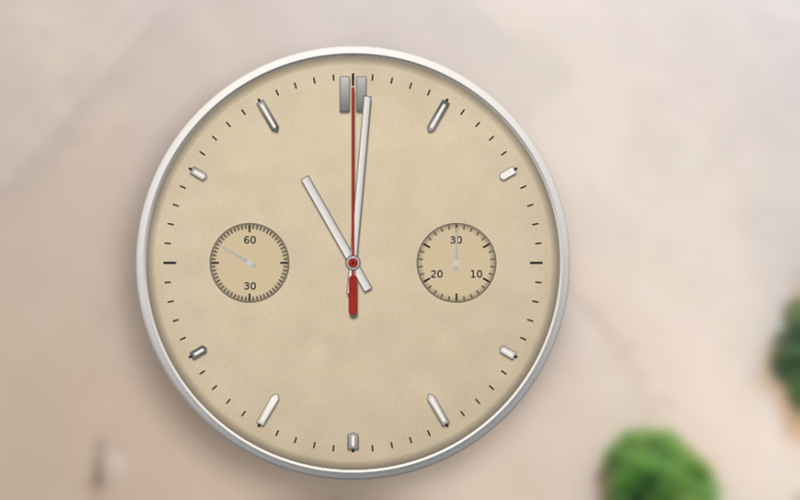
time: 11:00:50
